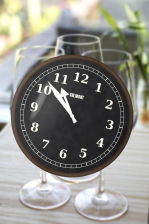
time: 10:52
